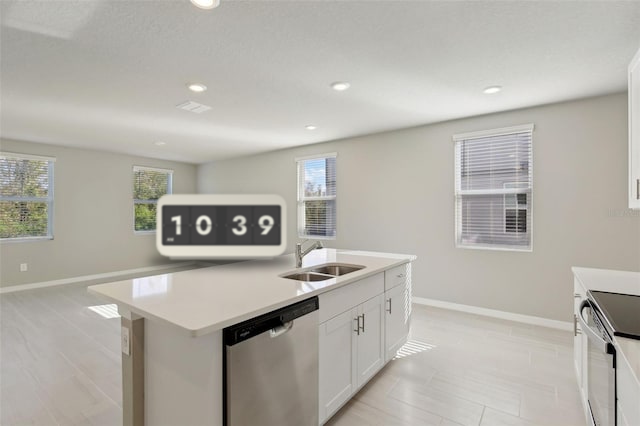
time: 10:39
